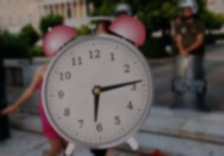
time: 6:14
